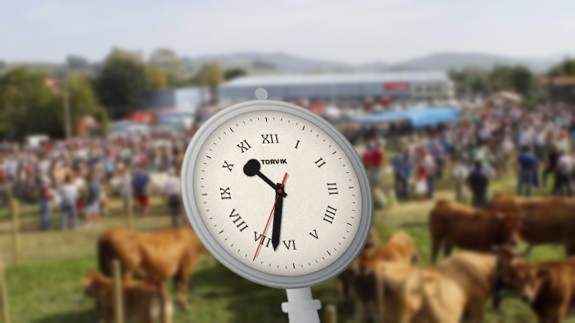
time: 10:32:35
